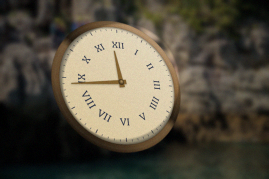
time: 11:44
